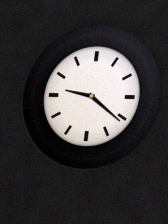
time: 9:21
